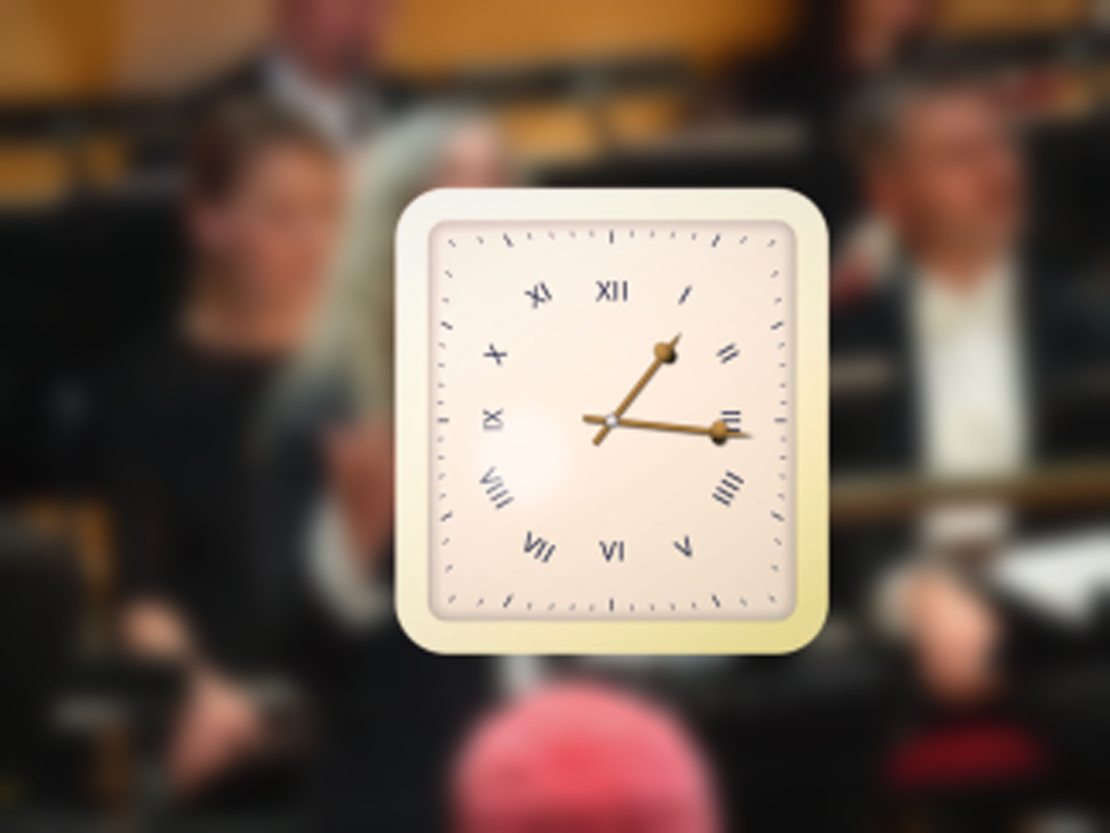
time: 1:16
